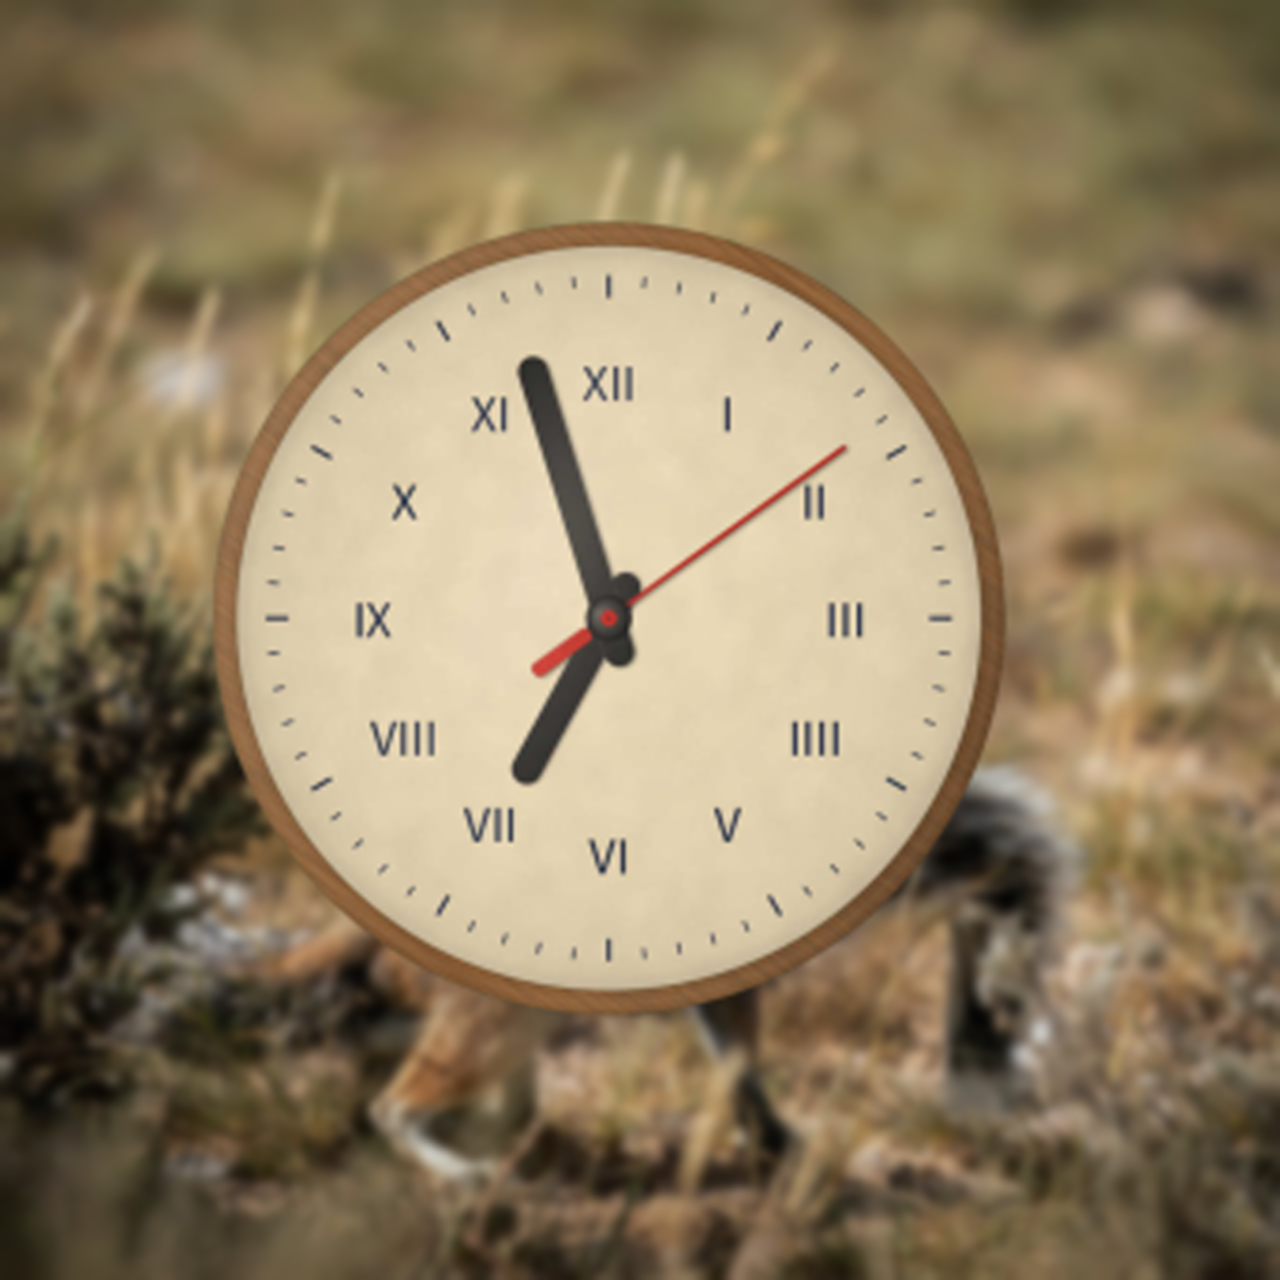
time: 6:57:09
